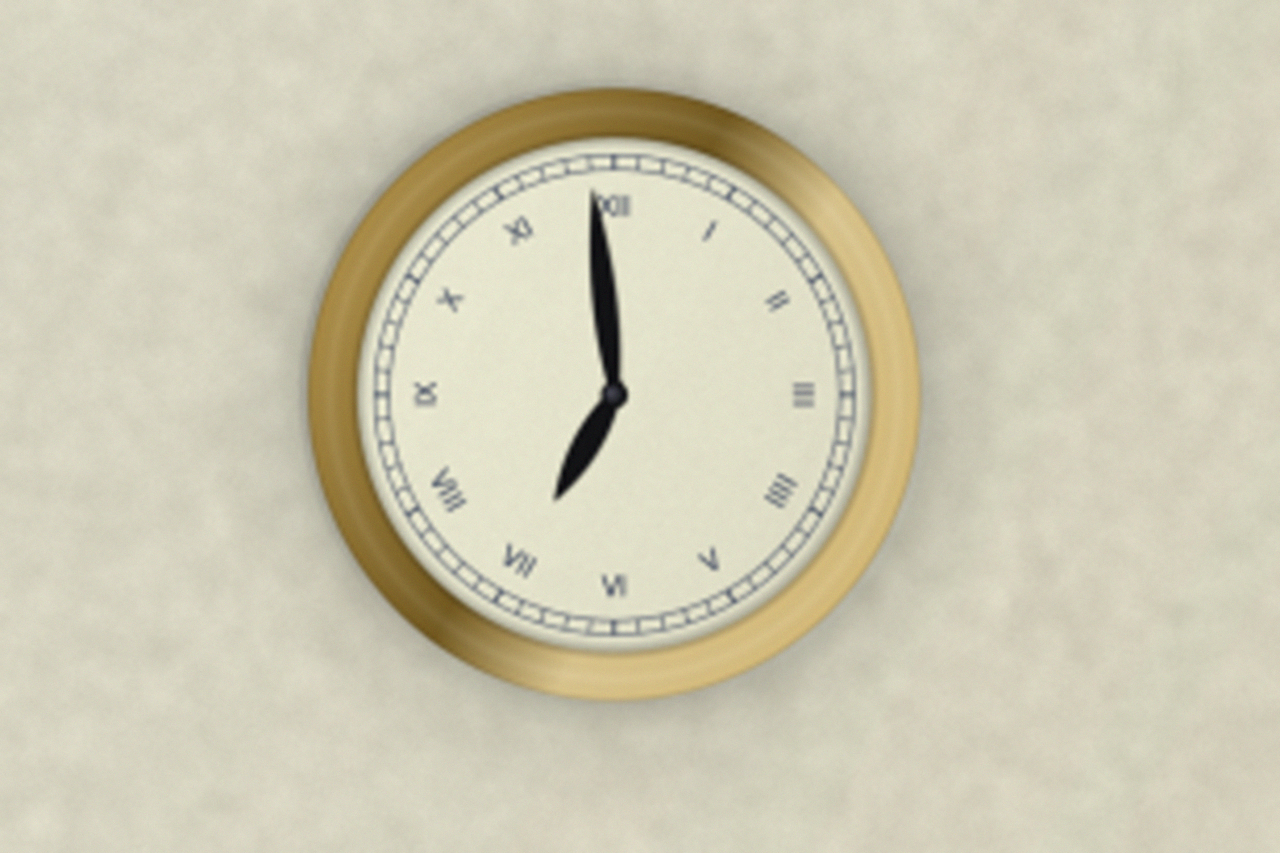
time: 6:59
